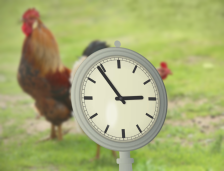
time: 2:54
